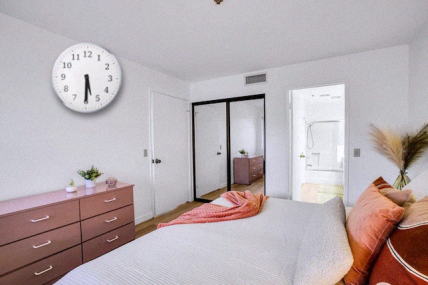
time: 5:30
